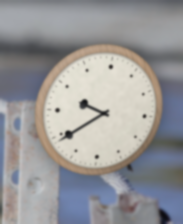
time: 9:39
